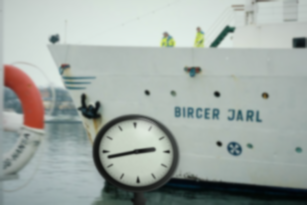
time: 2:43
